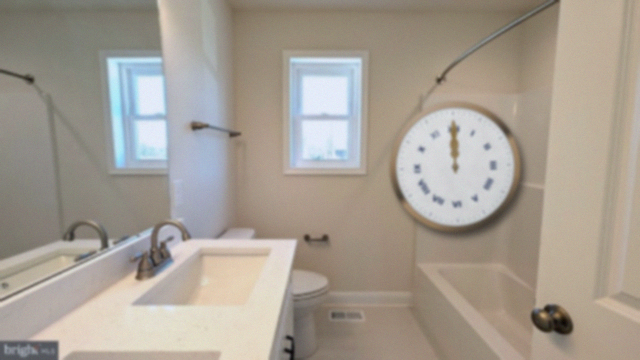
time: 12:00
